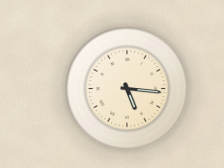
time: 5:16
